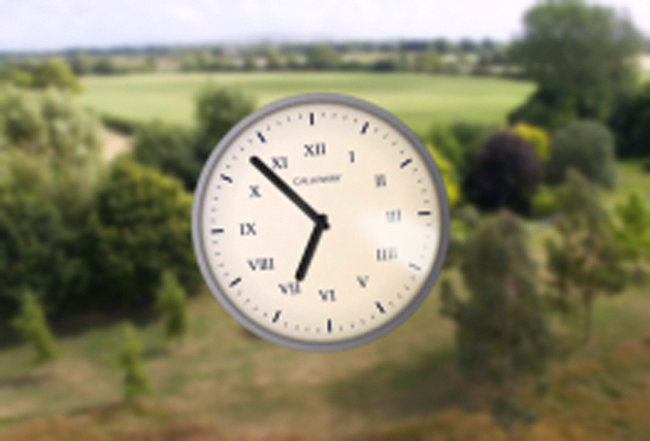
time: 6:53
